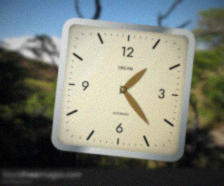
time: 1:23
